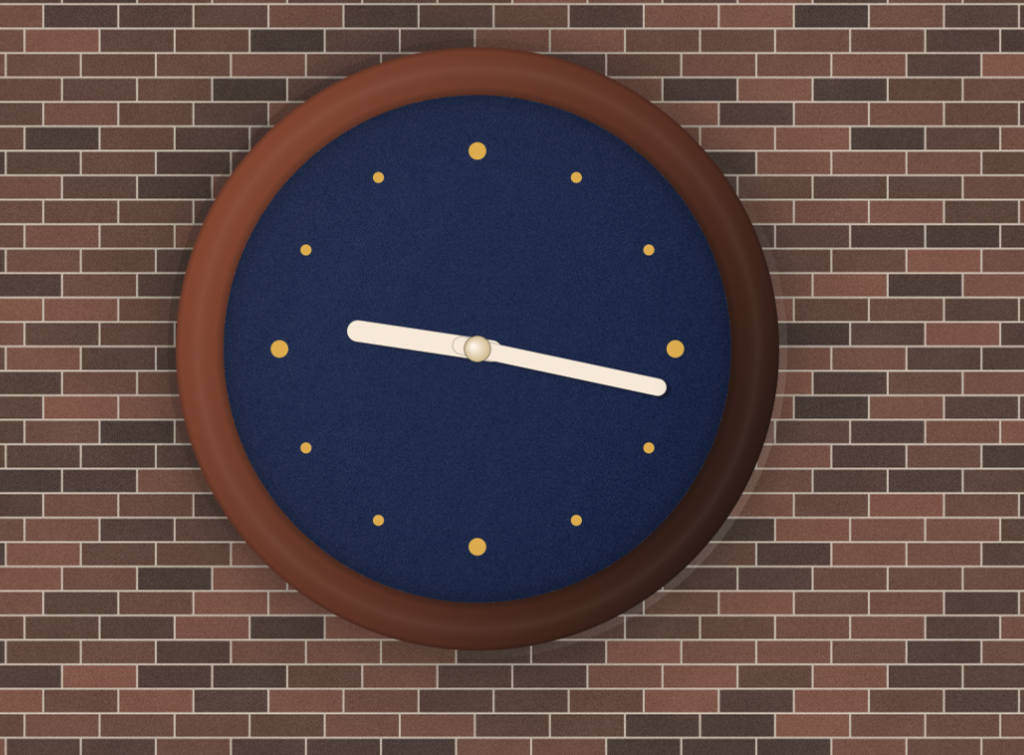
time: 9:17
